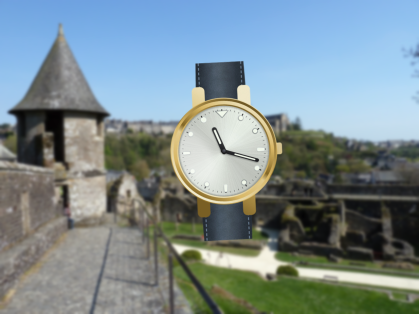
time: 11:18
